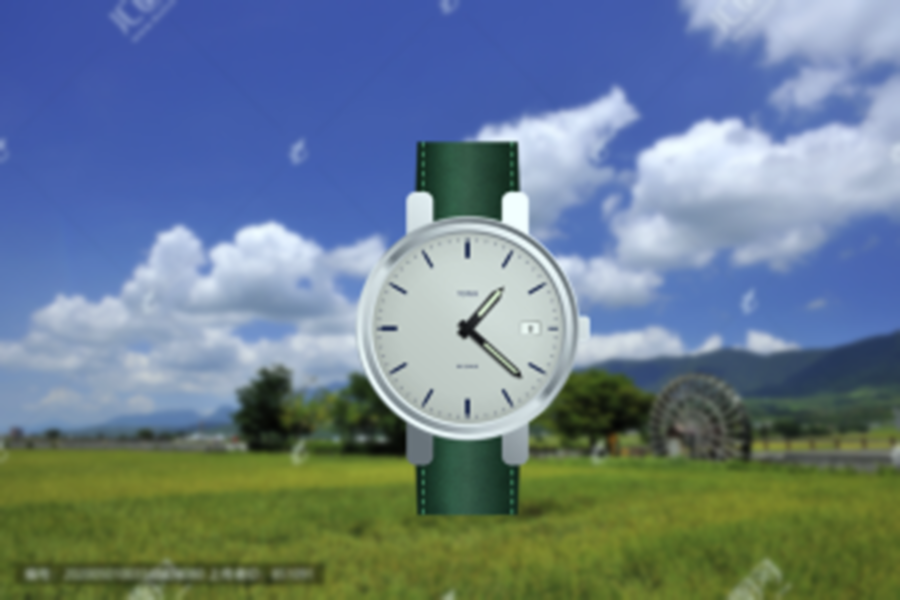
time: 1:22
